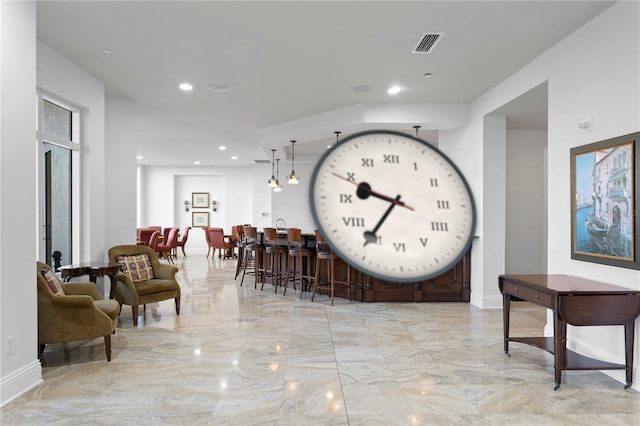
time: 9:35:49
